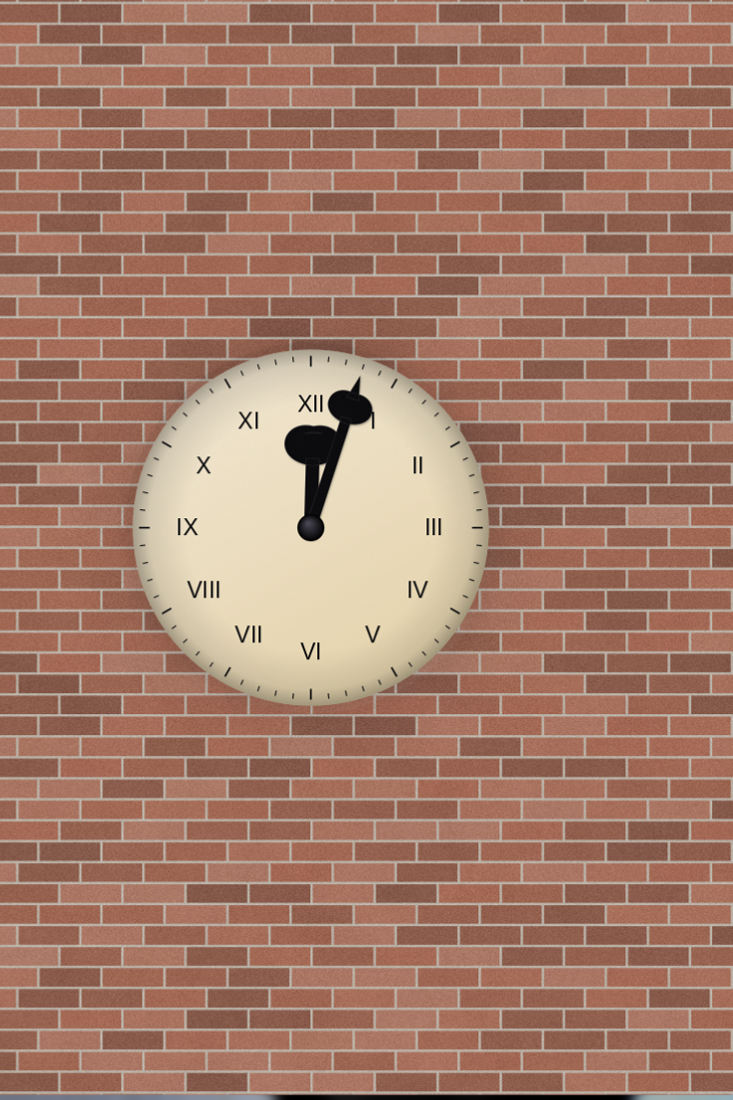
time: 12:03
